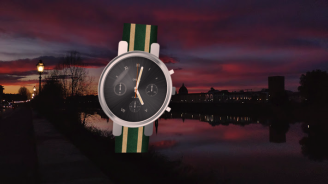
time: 5:02
